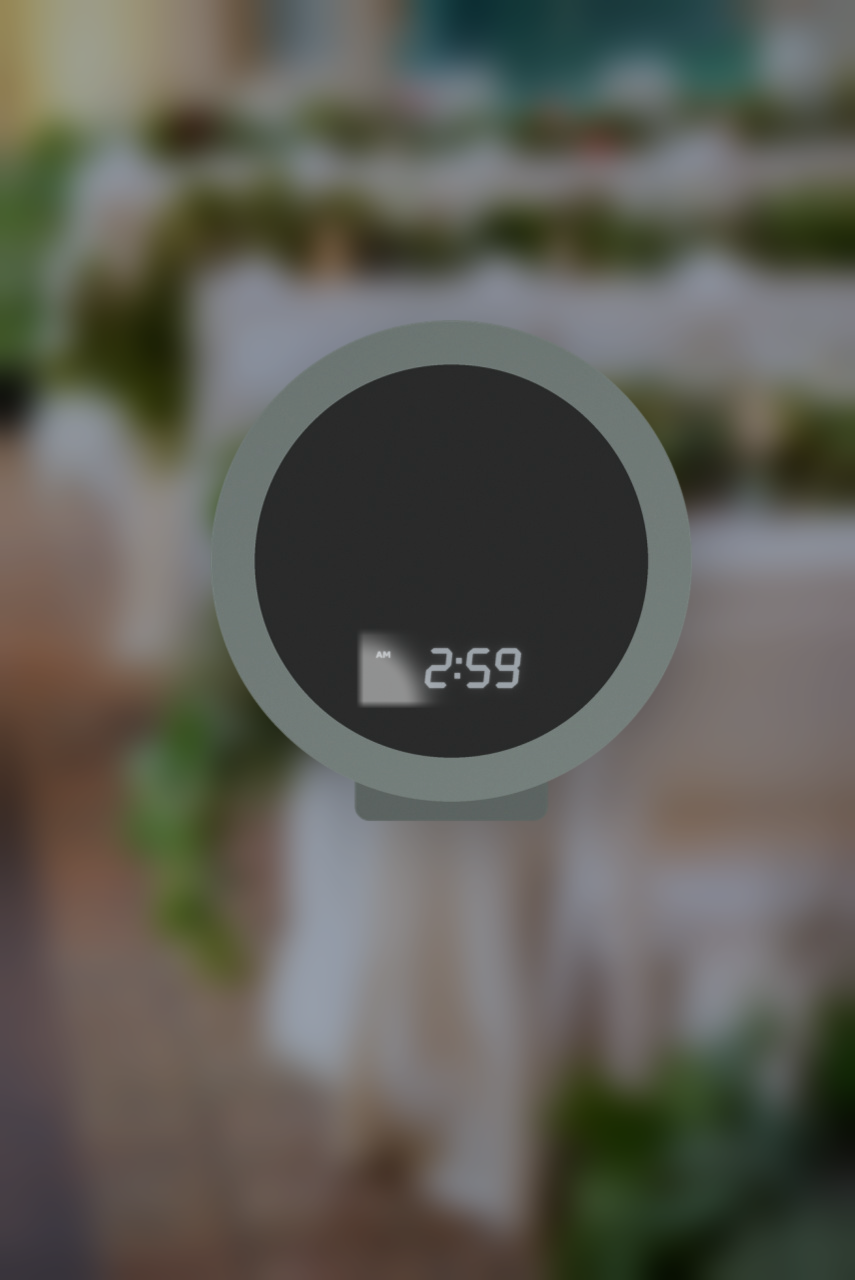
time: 2:59
